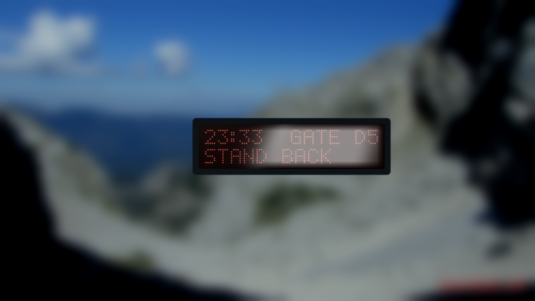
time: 23:33
